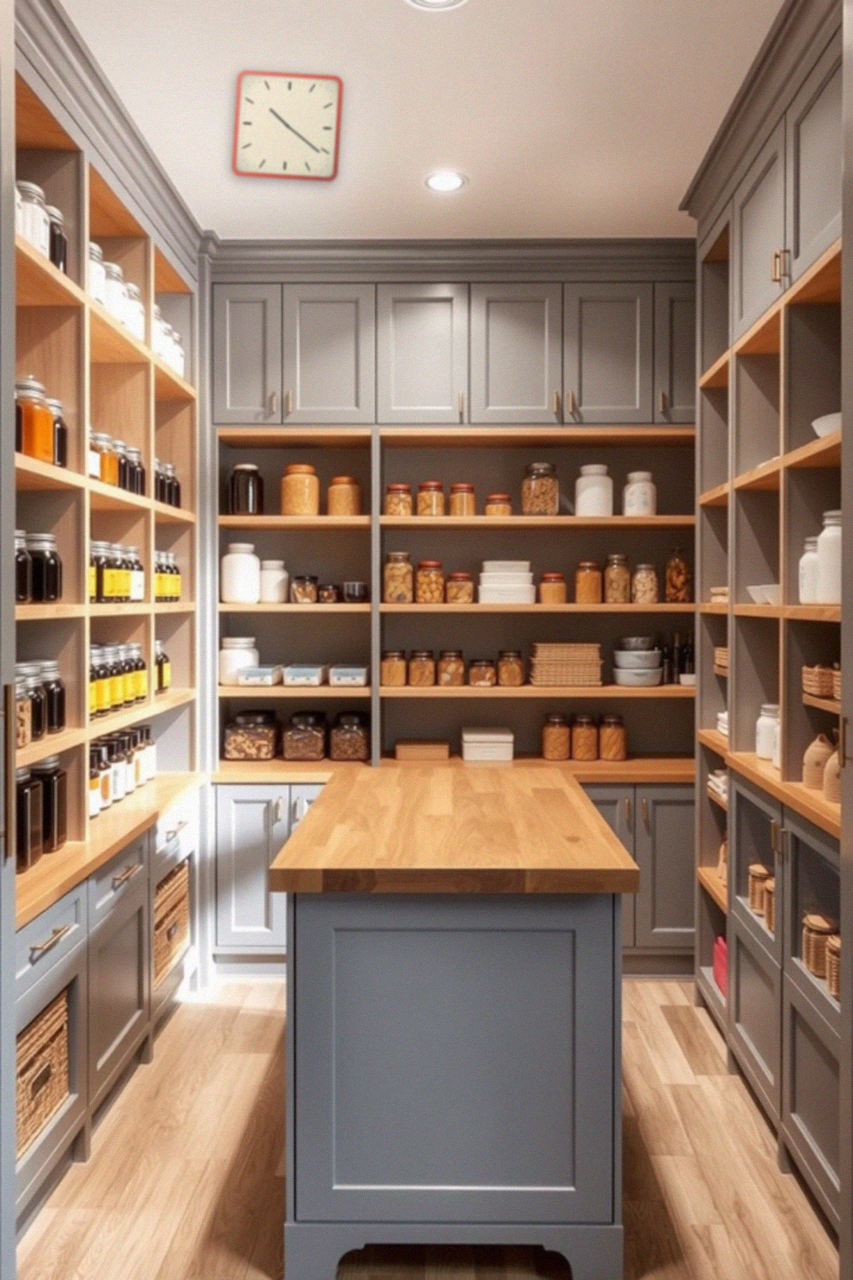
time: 10:21
